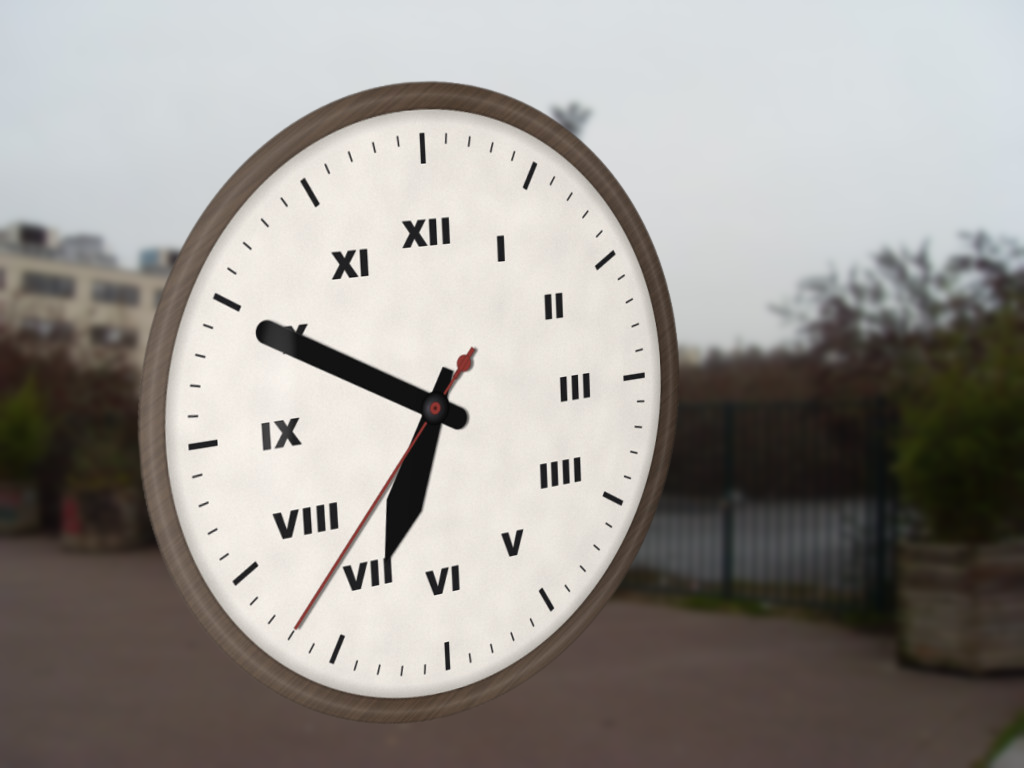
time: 6:49:37
